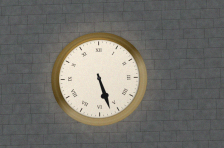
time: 5:27
